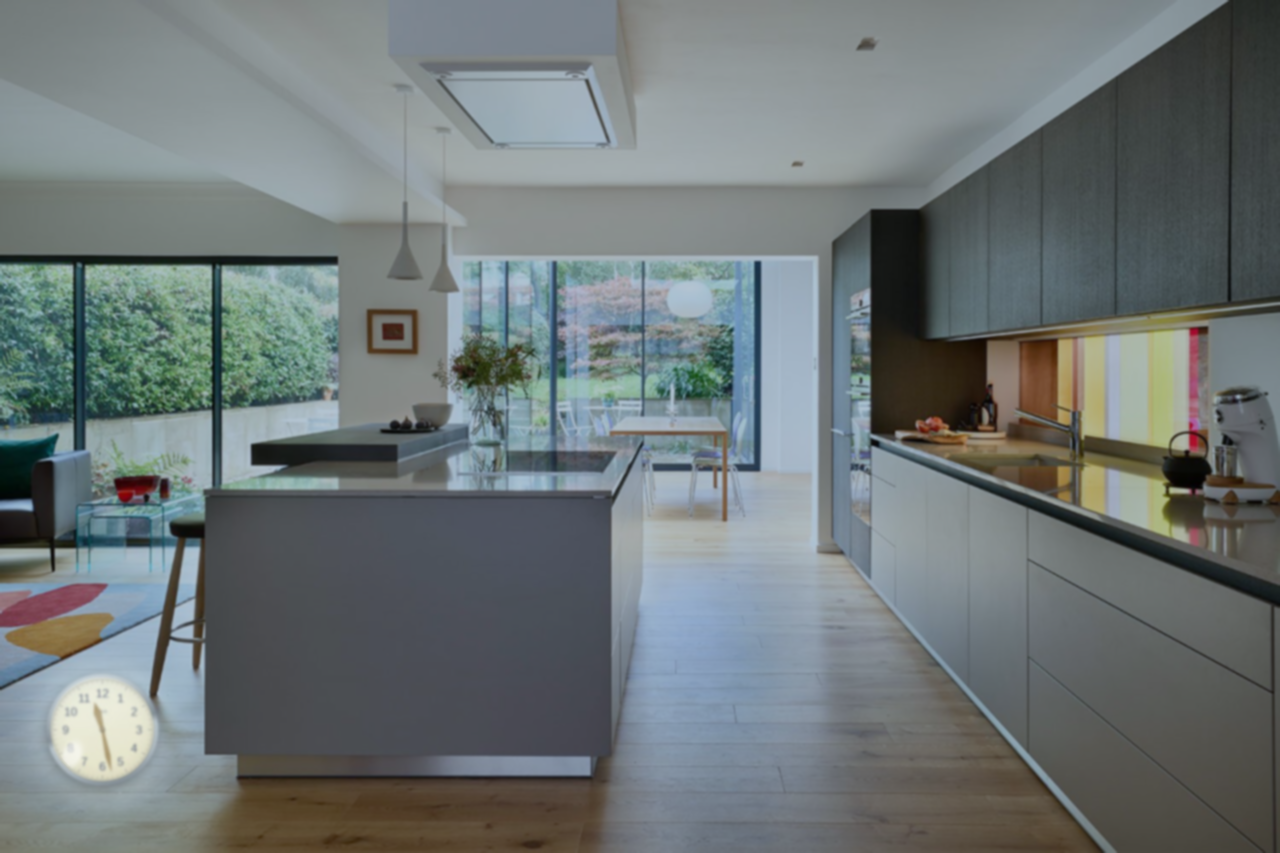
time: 11:28
